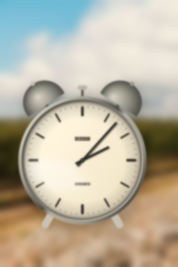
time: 2:07
